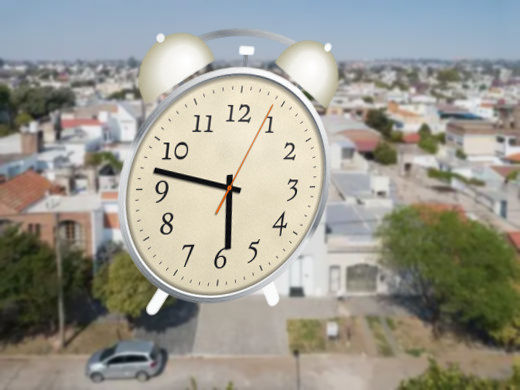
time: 5:47:04
